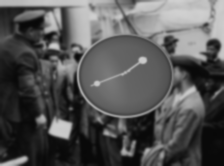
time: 1:41
